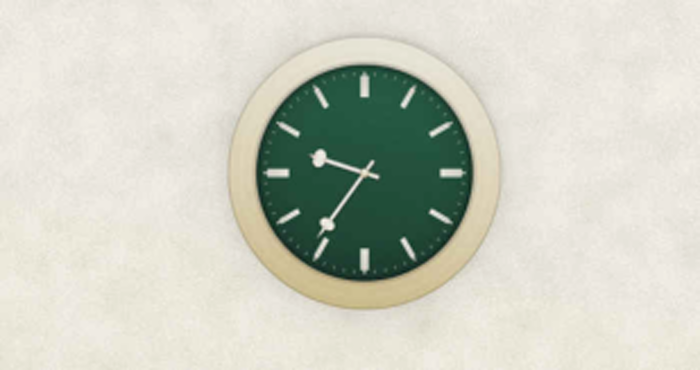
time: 9:36
